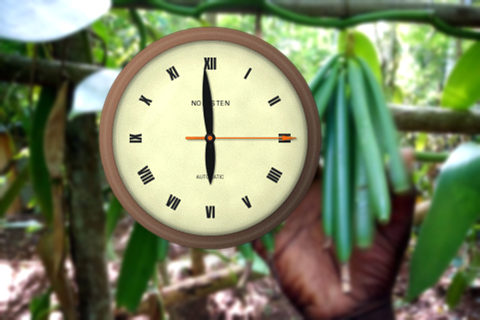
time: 5:59:15
